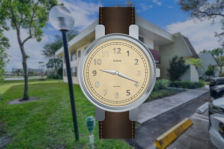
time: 9:19
